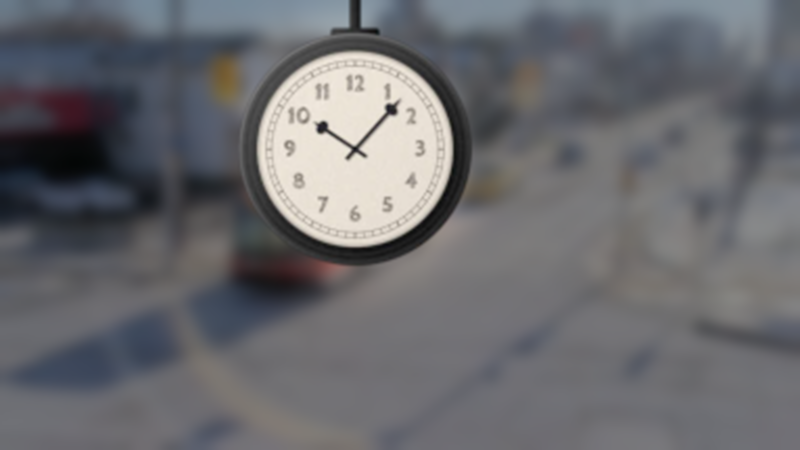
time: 10:07
